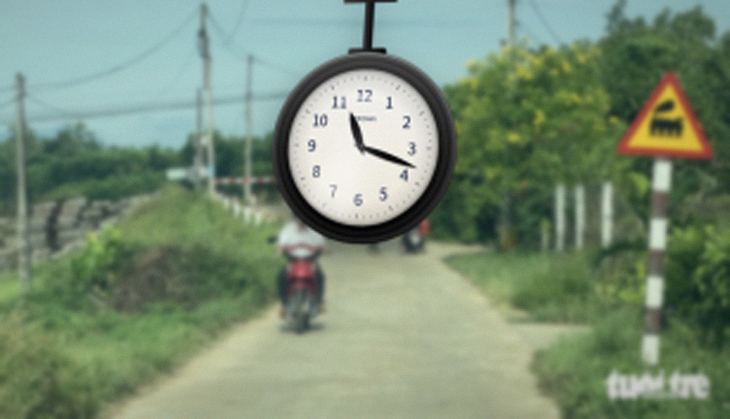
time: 11:18
